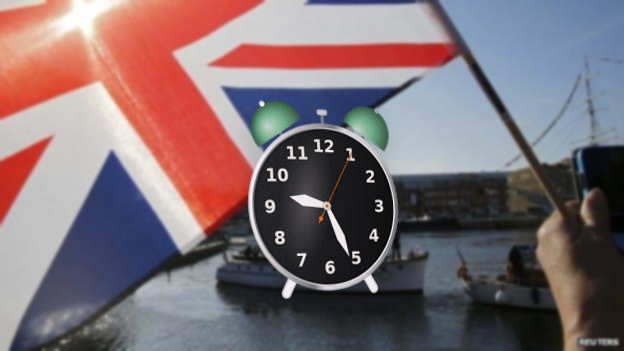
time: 9:26:05
